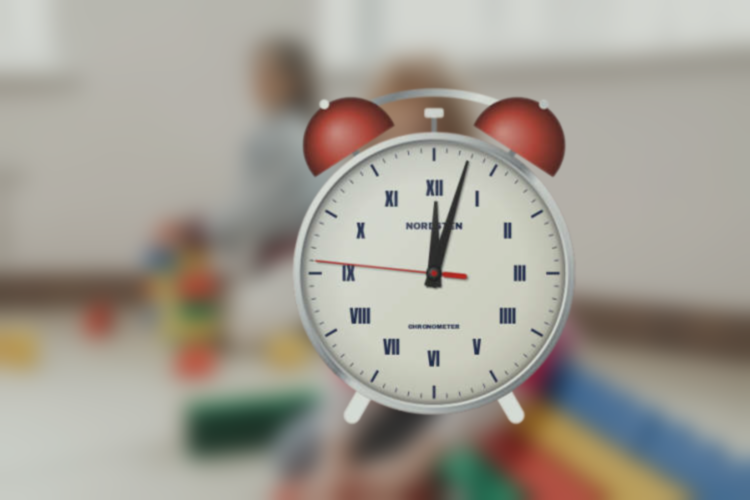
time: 12:02:46
